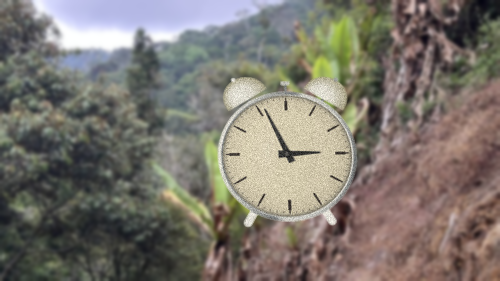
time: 2:56
